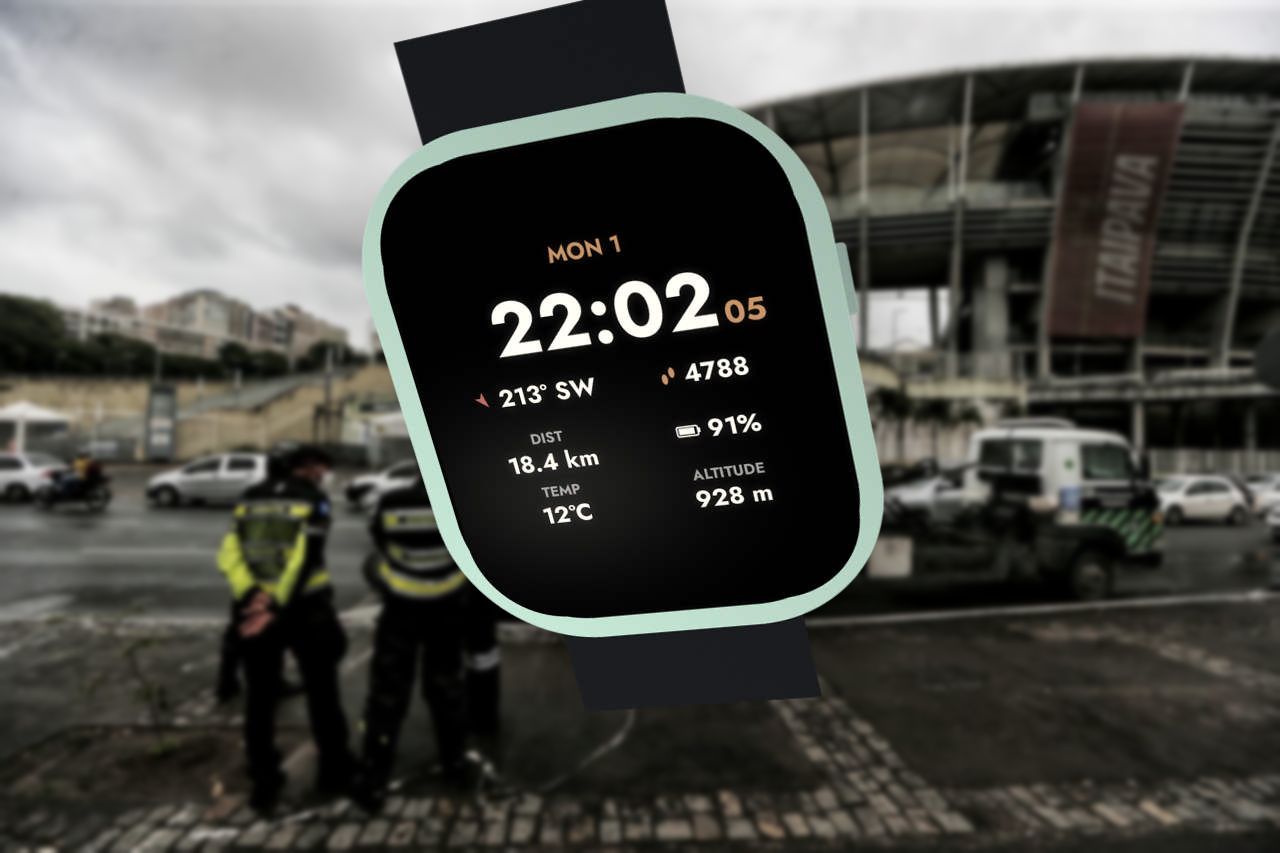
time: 22:02:05
